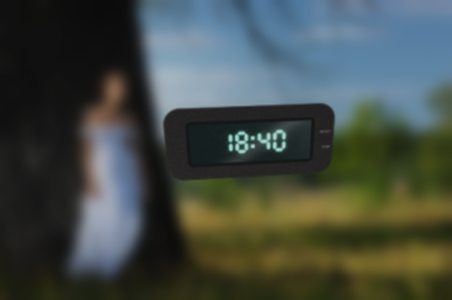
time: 18:40
